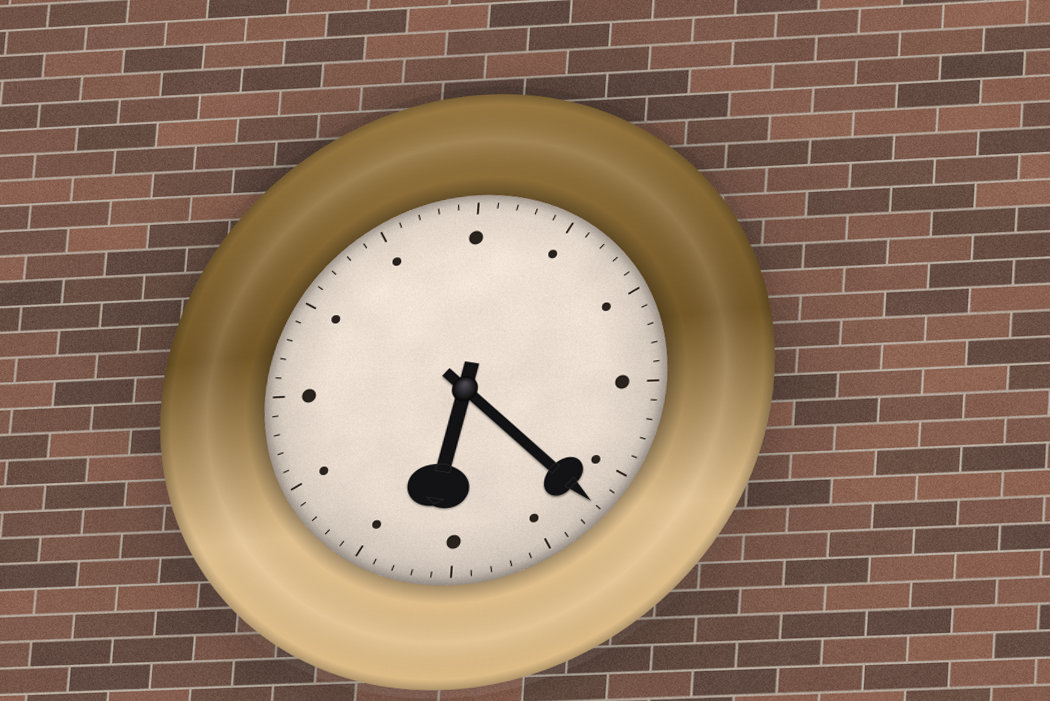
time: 6:22
